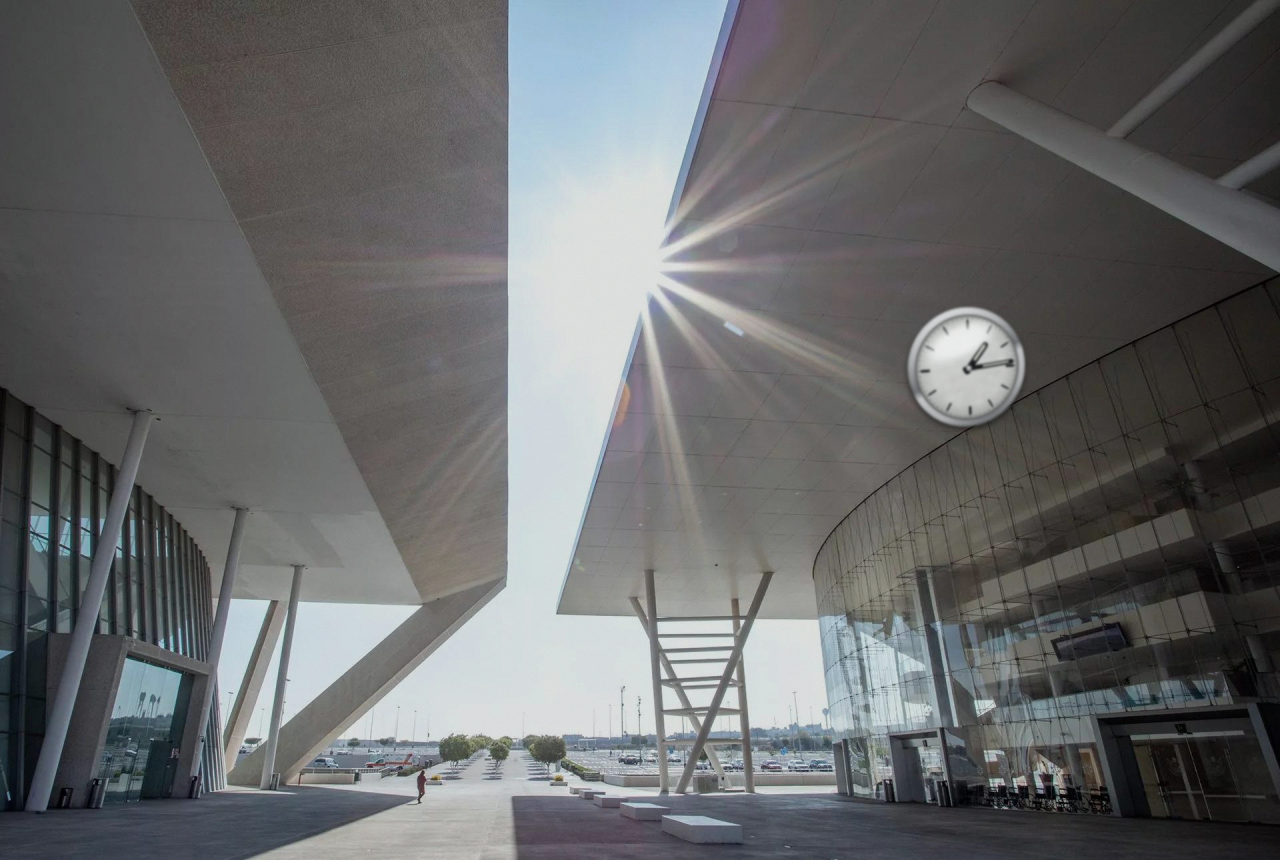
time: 1:14
